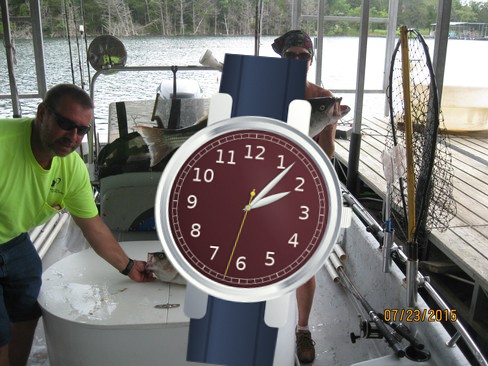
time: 2:06:32
